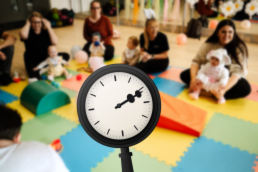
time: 2:11
